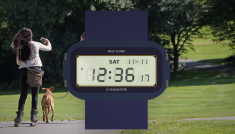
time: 12:36:17
